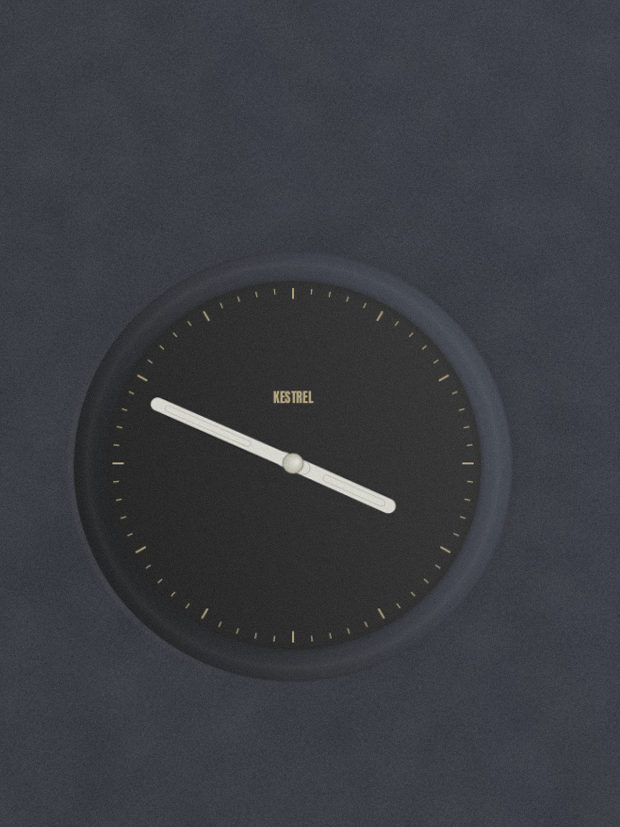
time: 3:49
